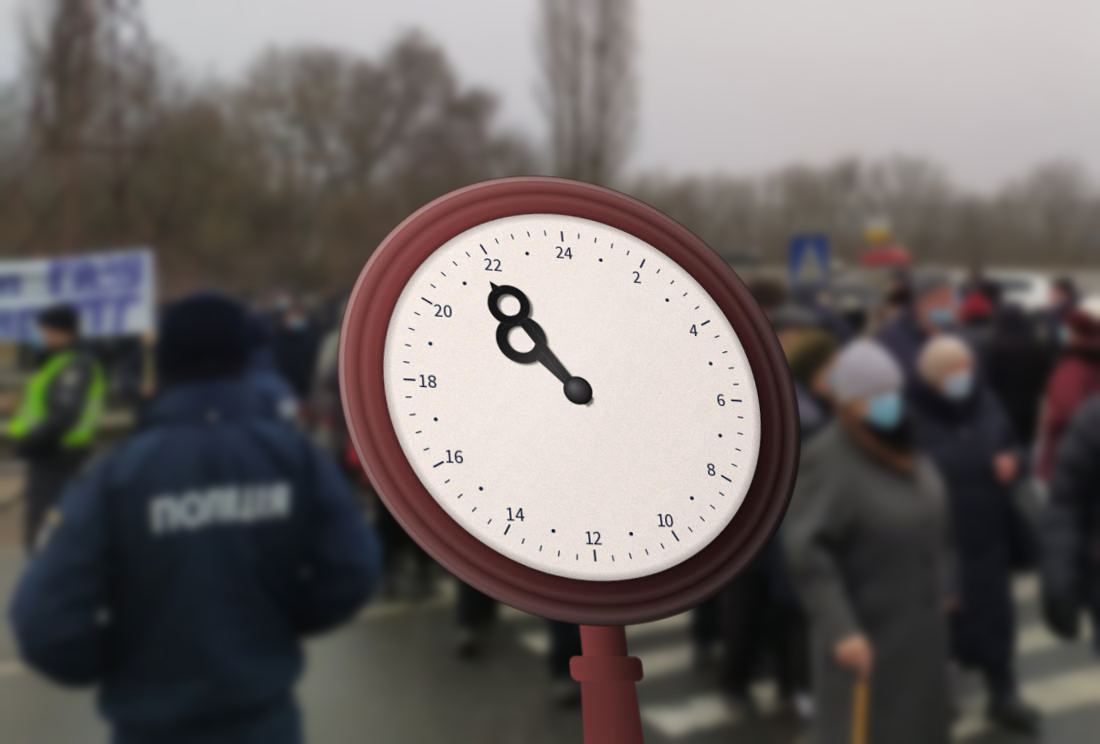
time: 20:54
